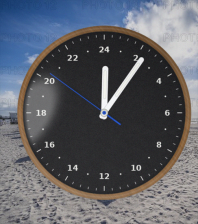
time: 0:05:51
